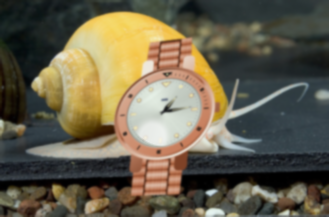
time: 1:14
